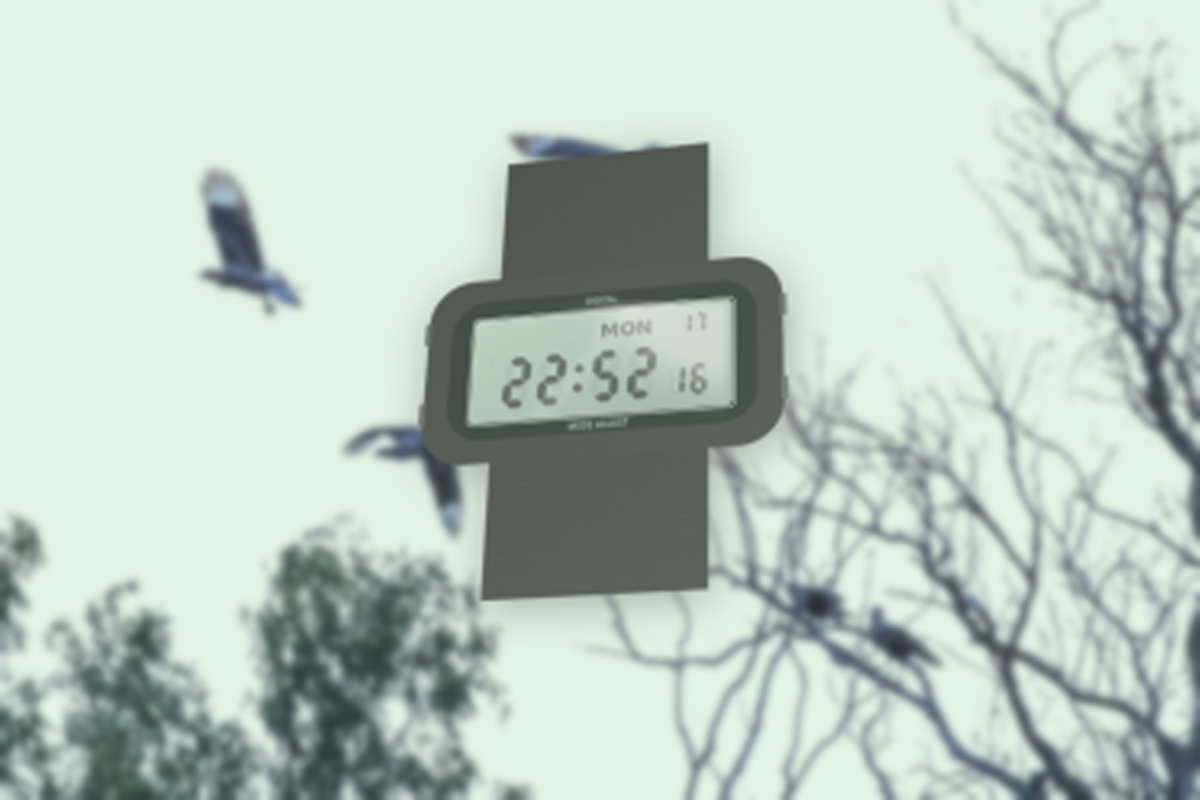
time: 22:52:16
